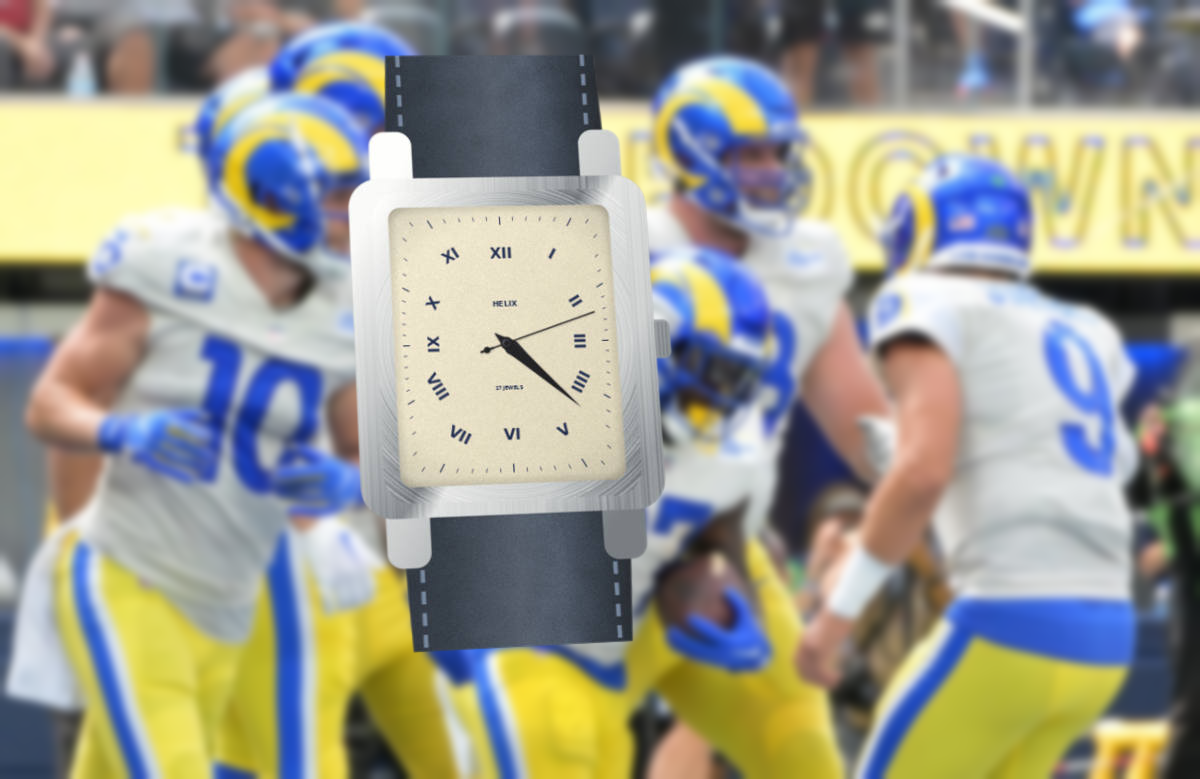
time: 4:22:12
